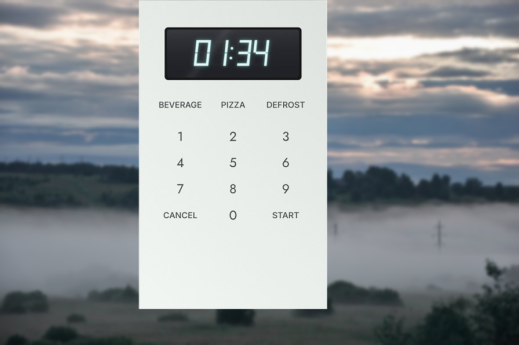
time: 1:34
